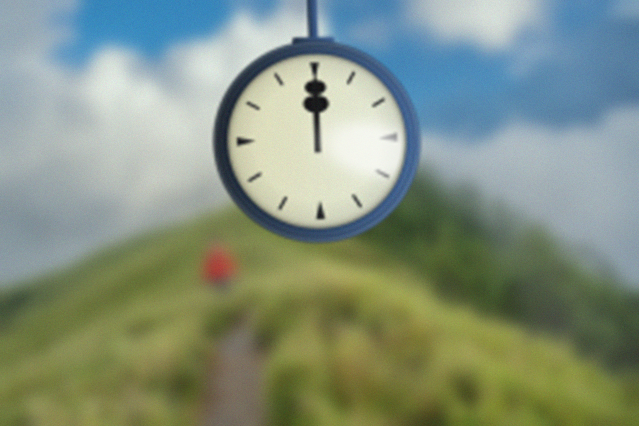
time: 12:00
